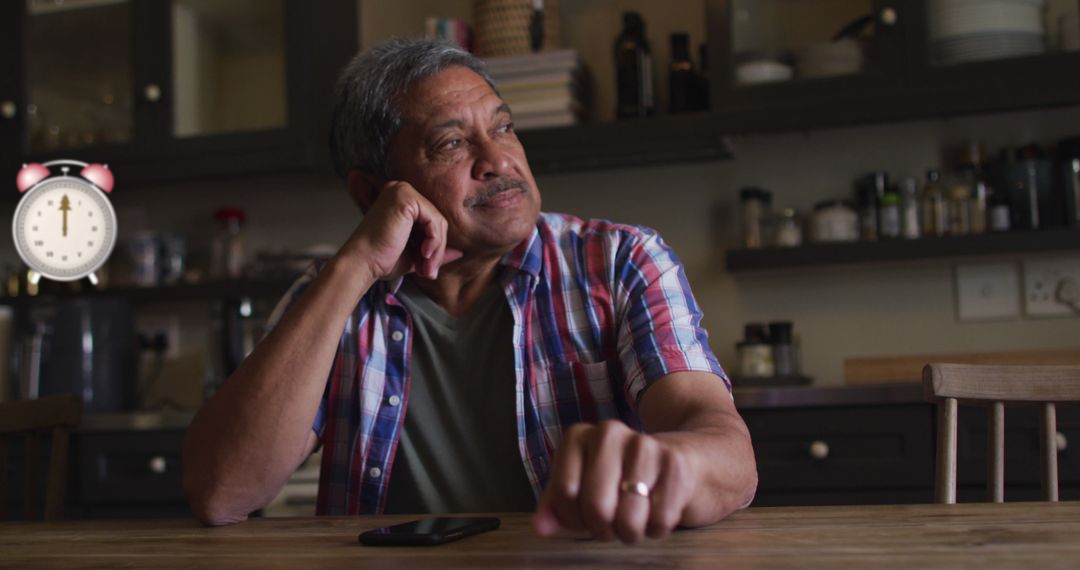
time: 12:00
